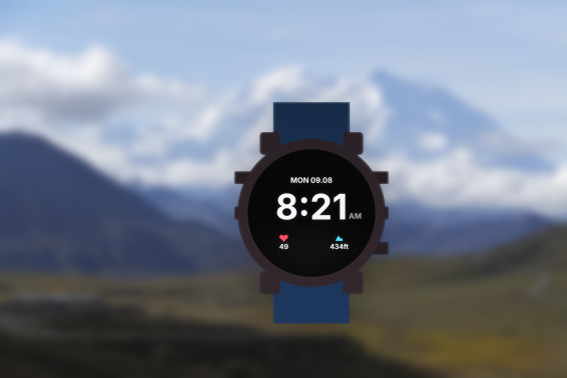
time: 8:21
